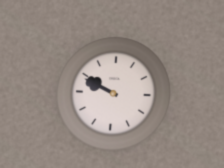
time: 9:49
